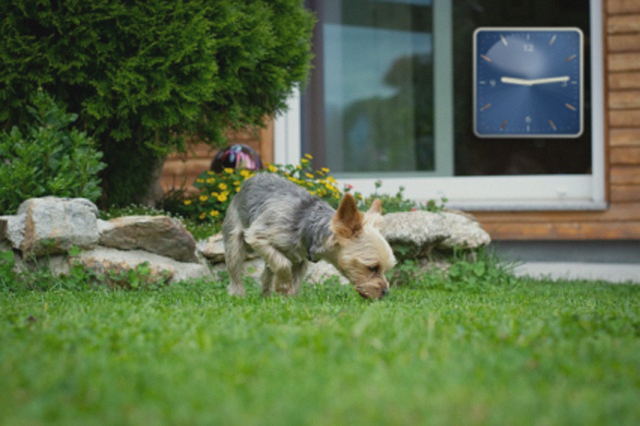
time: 9:14
